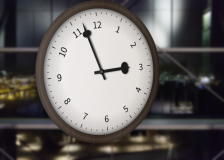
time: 2:57
